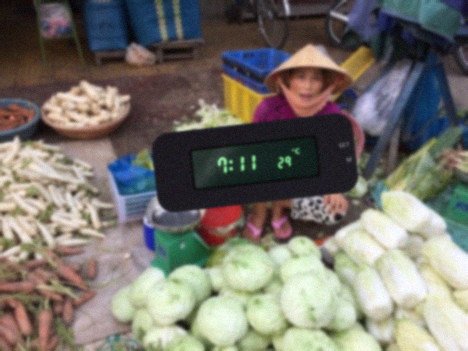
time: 7:11
